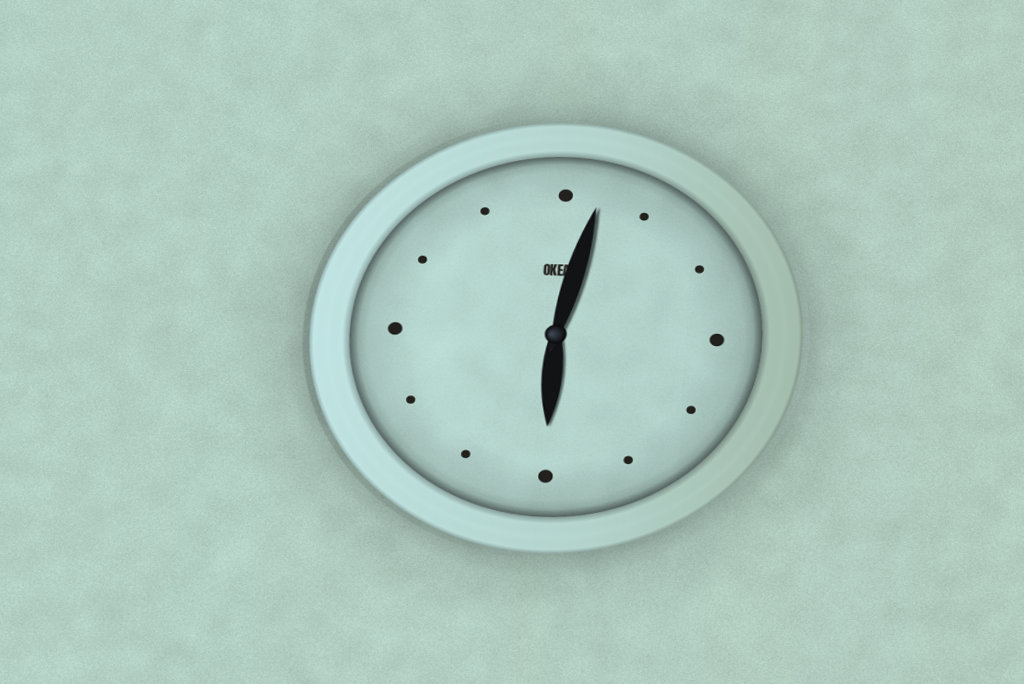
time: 6:02
